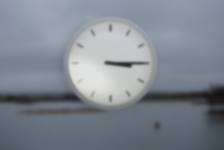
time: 3:15
